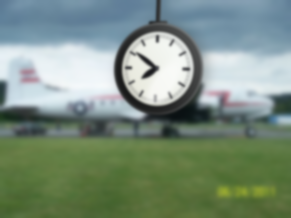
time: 7:51
